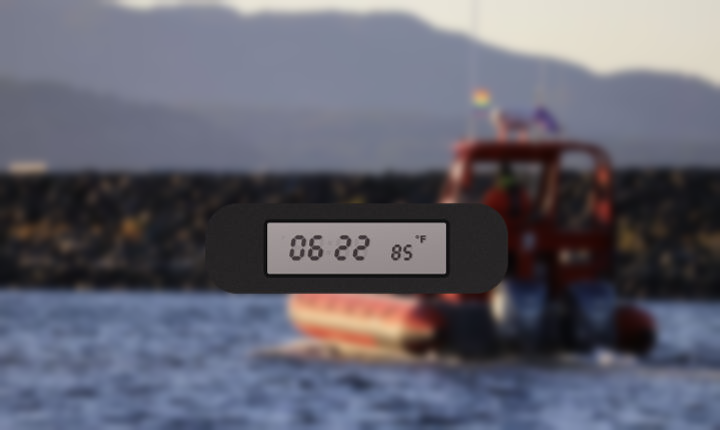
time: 6:22
